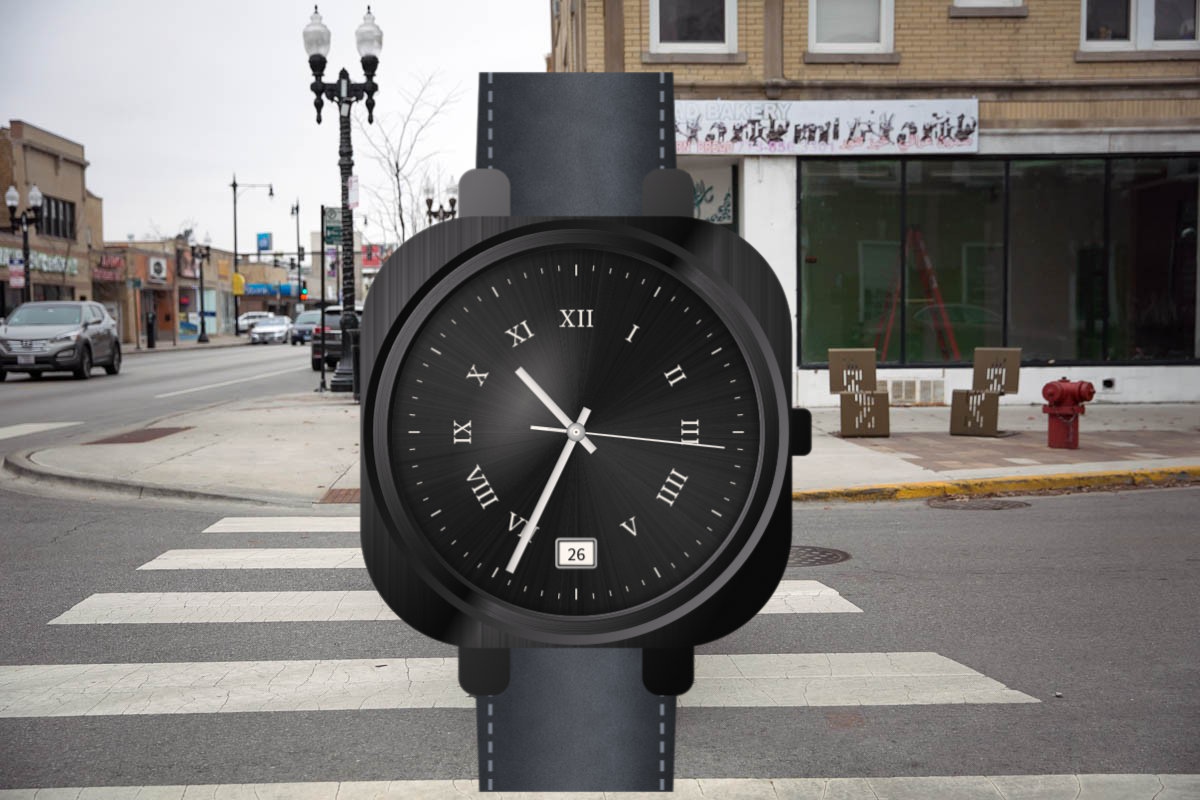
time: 10:34:16
